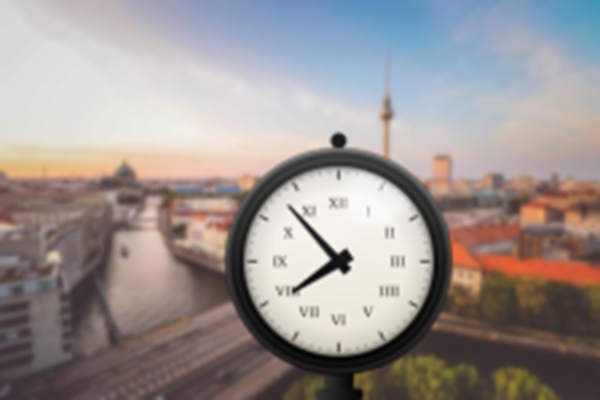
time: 7:53
